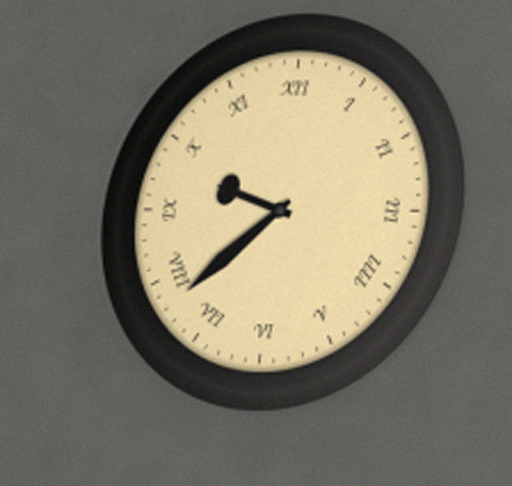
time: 9:38
